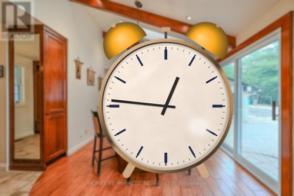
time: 12:46
